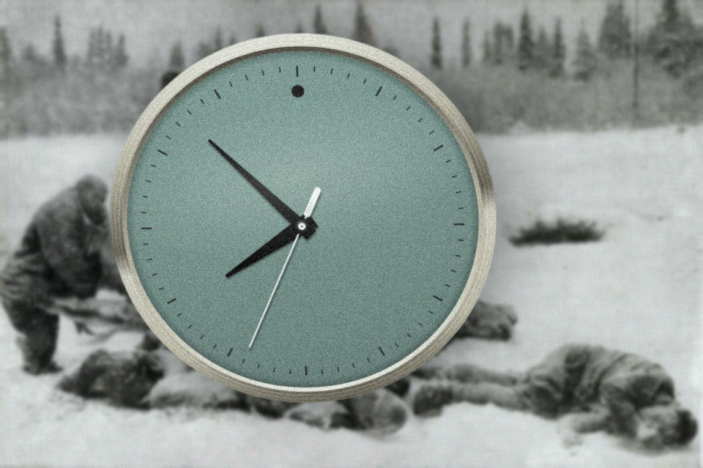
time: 7:52:34
